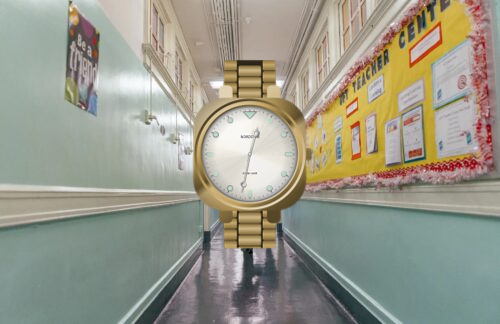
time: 12:32
